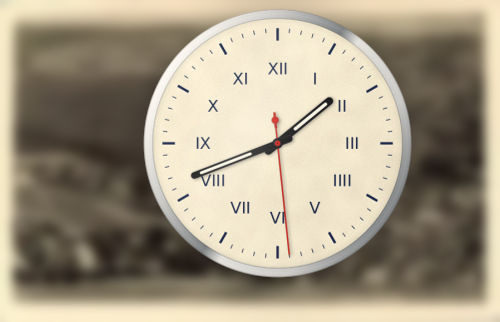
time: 1:41:29
